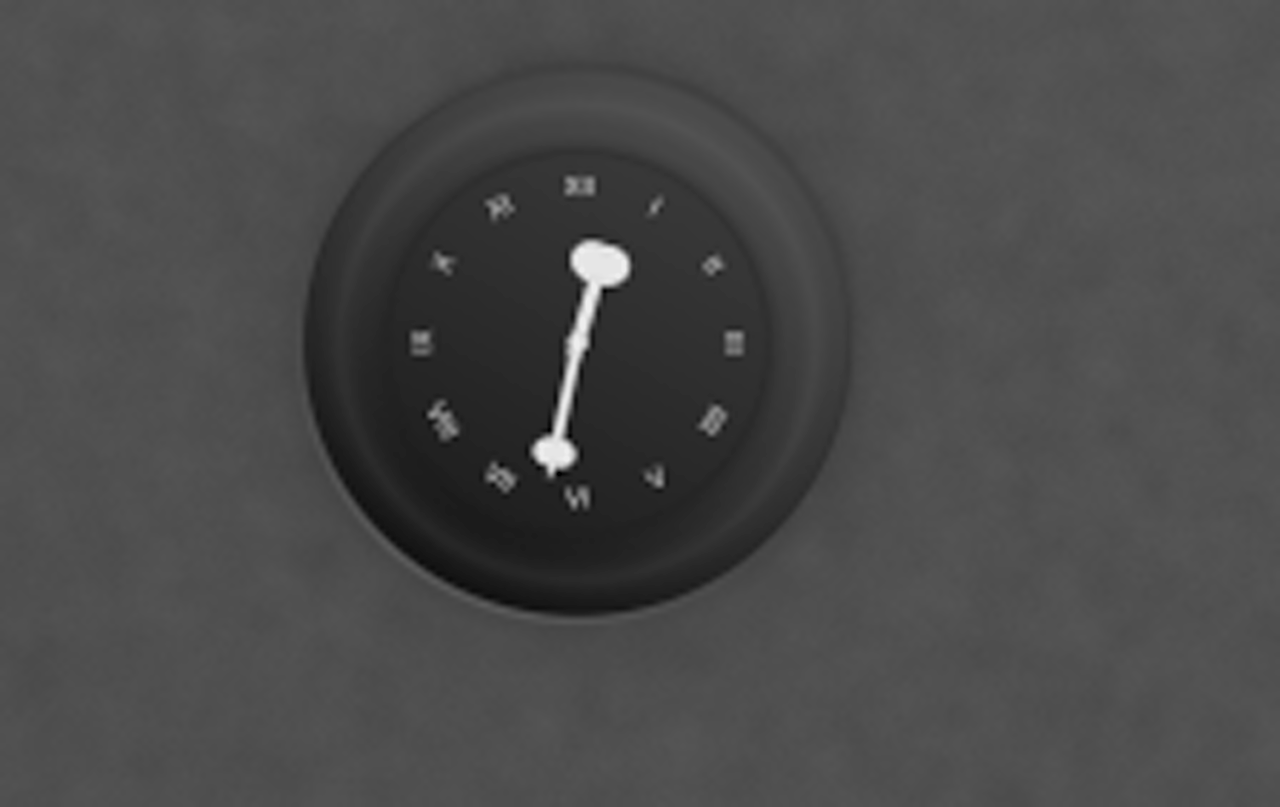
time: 12:32
